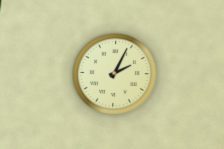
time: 2:04
